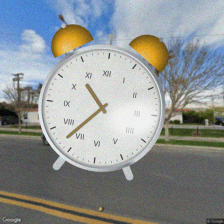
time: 10:37
